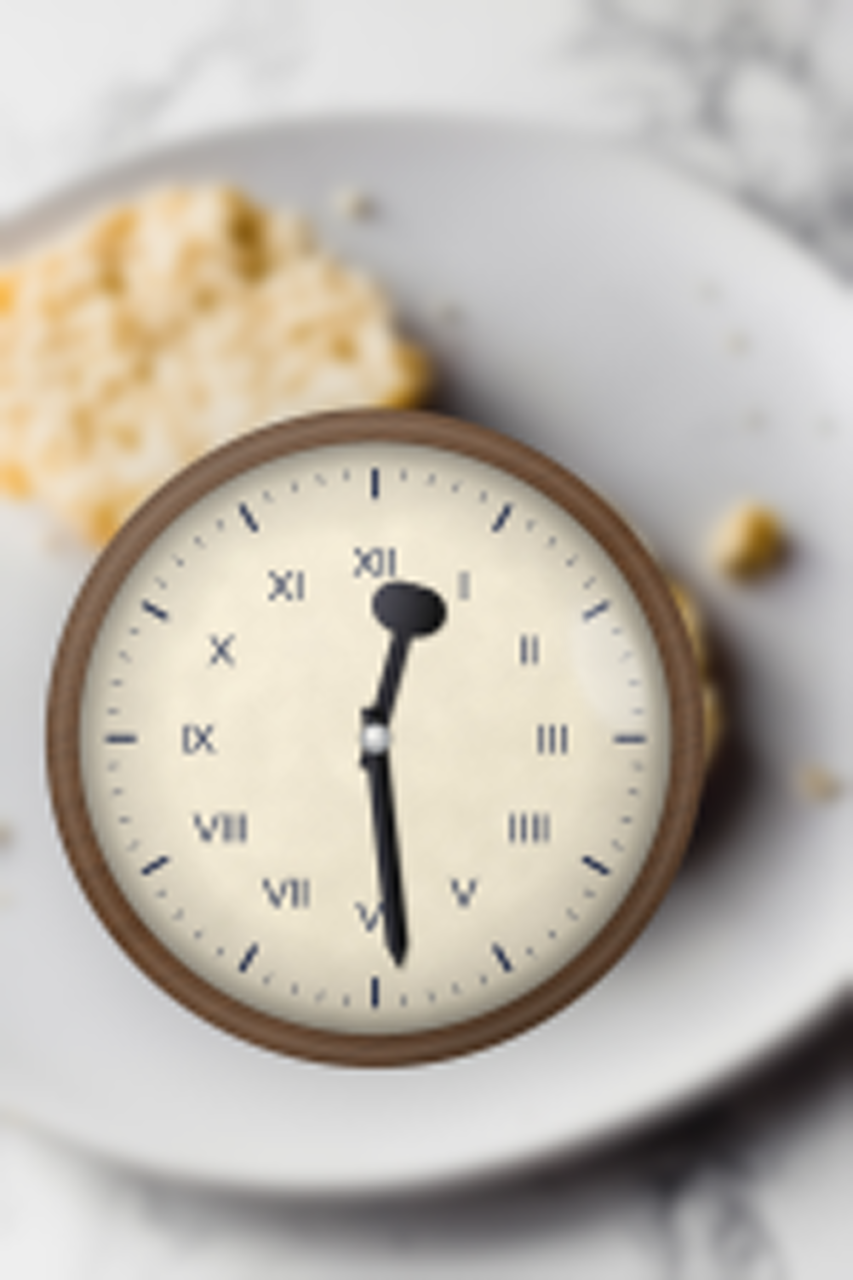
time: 12:29
